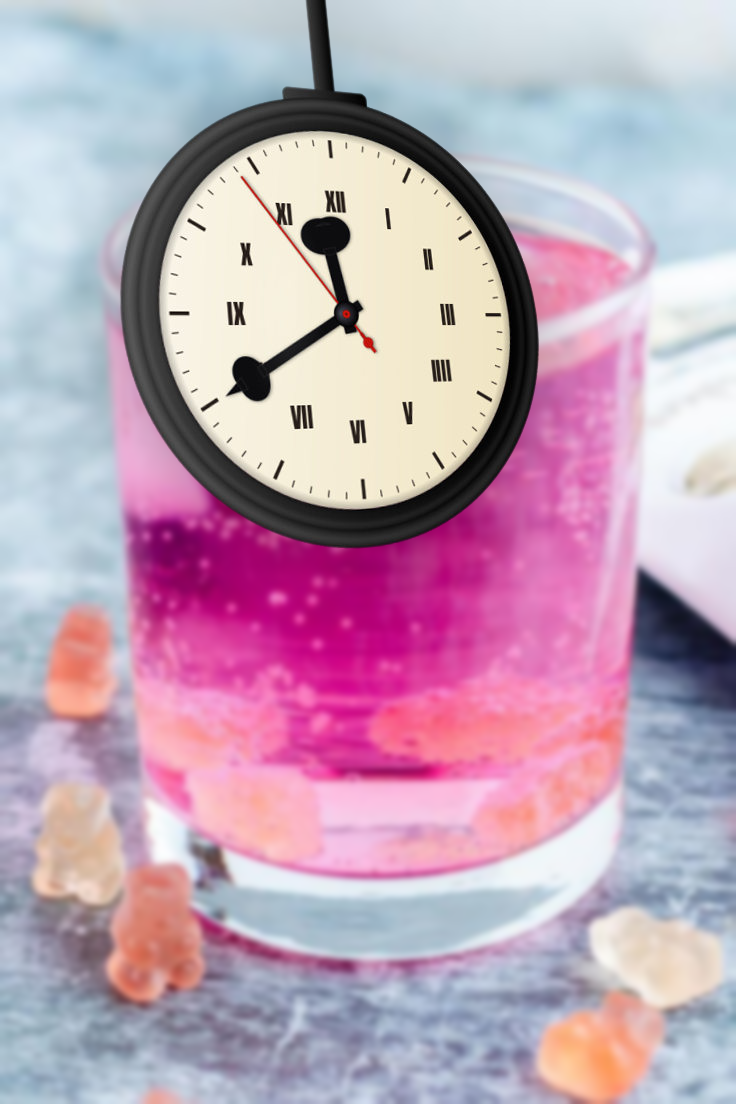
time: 11:39:54
